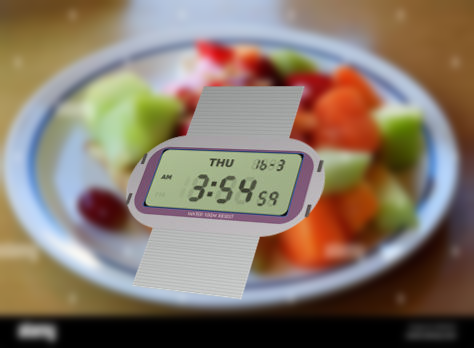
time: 3:54:59
